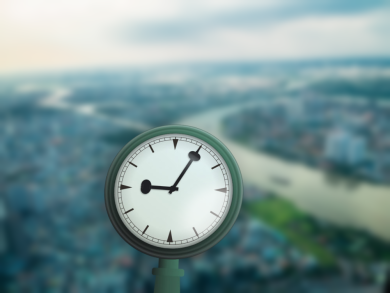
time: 9:05
